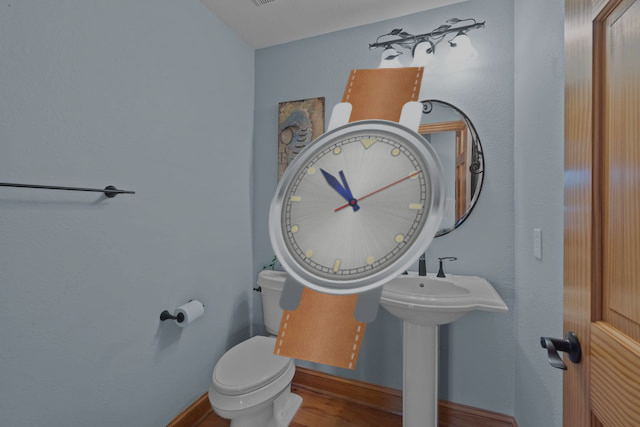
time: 10:51:10
